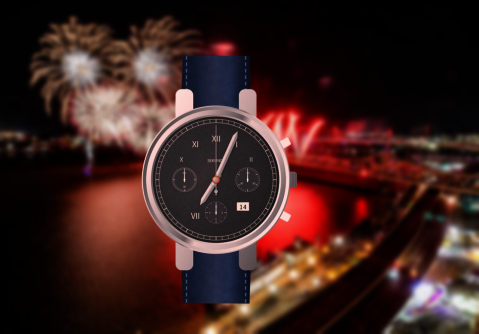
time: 7:04
